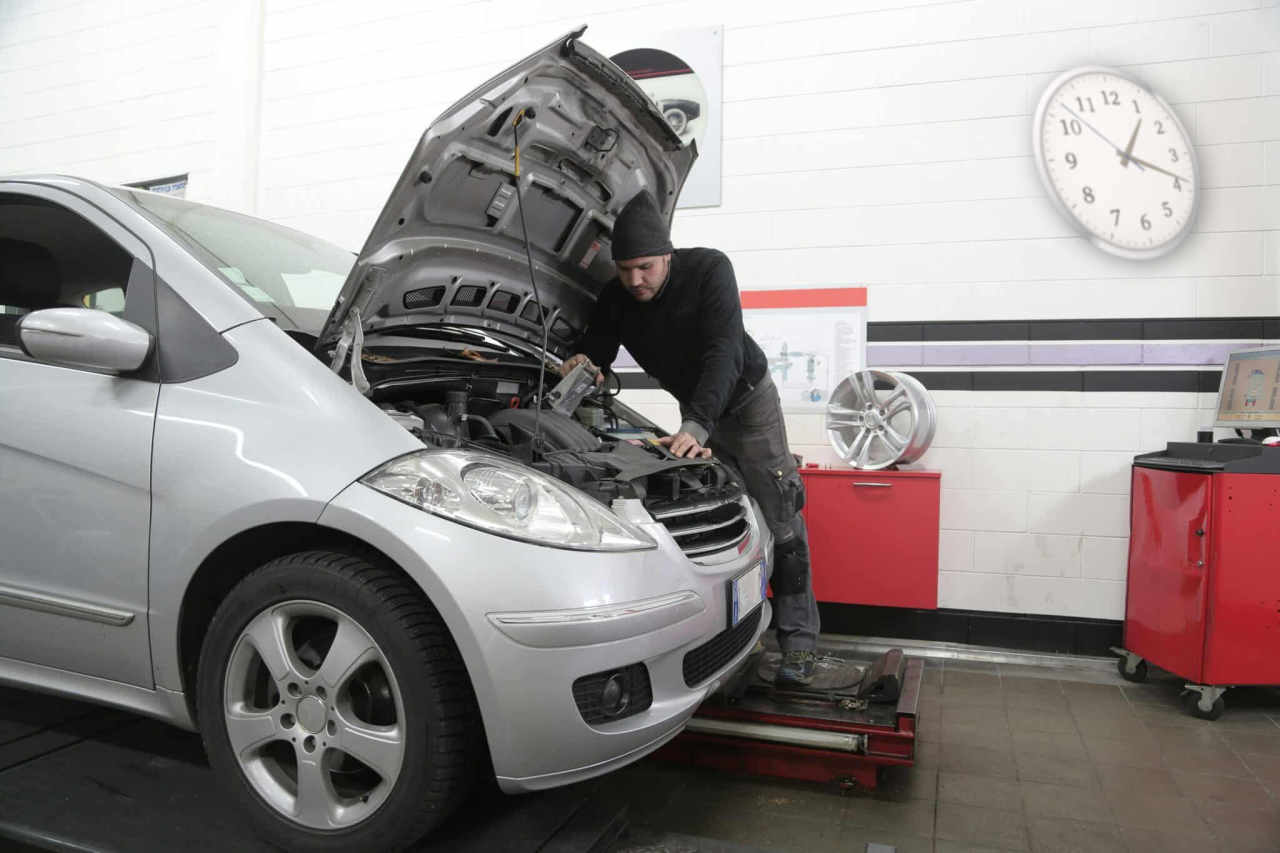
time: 1:18:52
